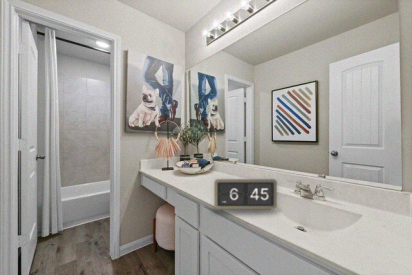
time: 6:45
